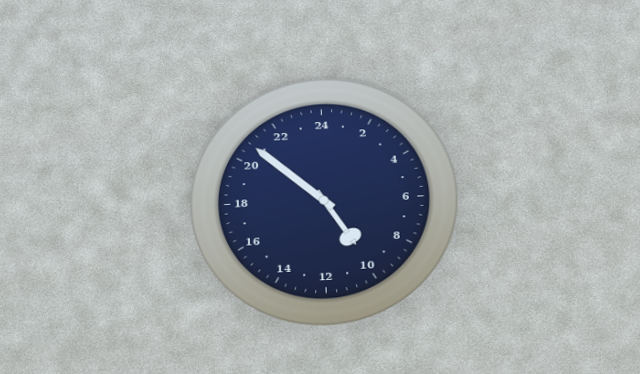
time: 9:52
